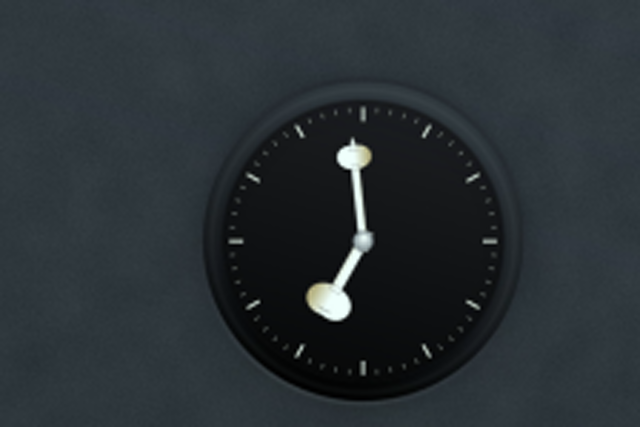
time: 6:59
